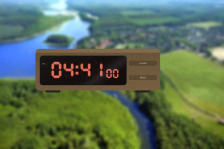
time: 4:41:00
